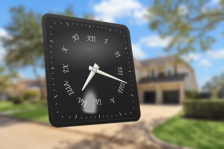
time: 7:18
